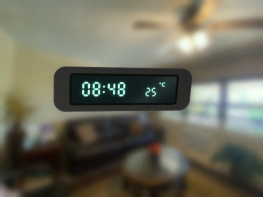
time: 8:48
